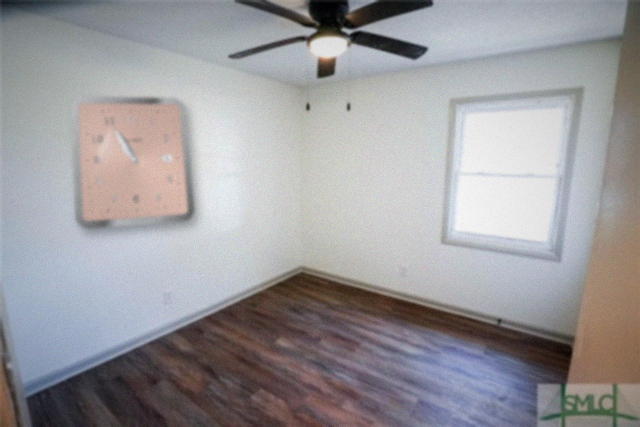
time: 10:55
